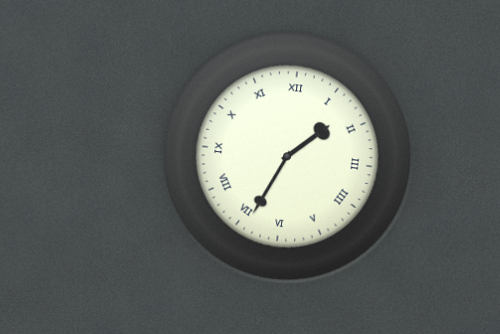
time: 1:34
